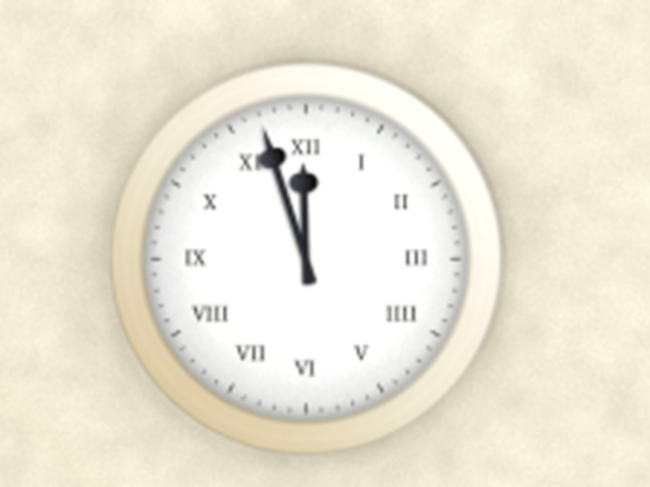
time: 11:57
